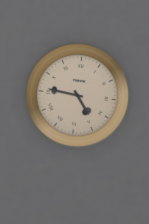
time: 4:46
